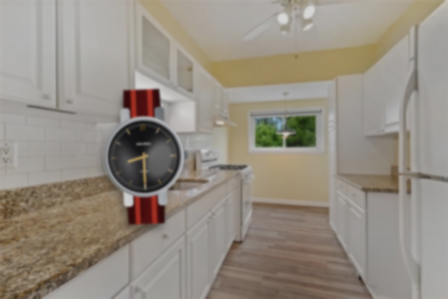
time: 8:30
